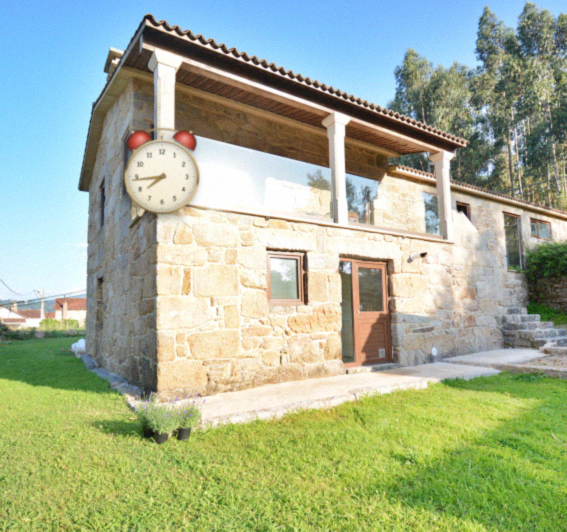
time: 7:44
